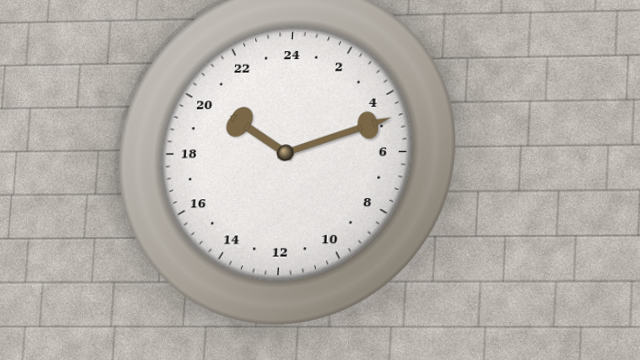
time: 20:12
